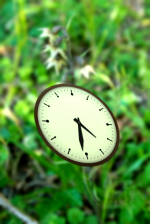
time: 4:31
